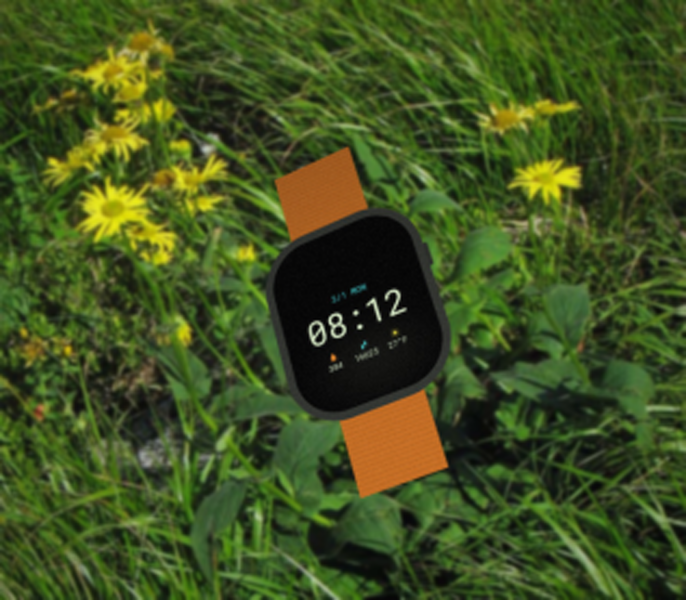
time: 8:12
